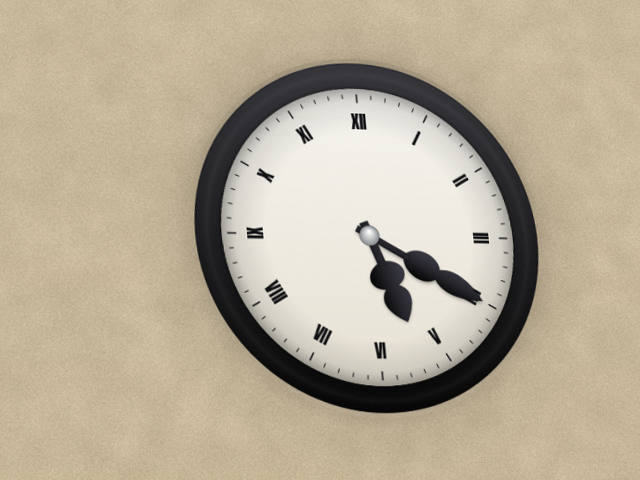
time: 5:20
